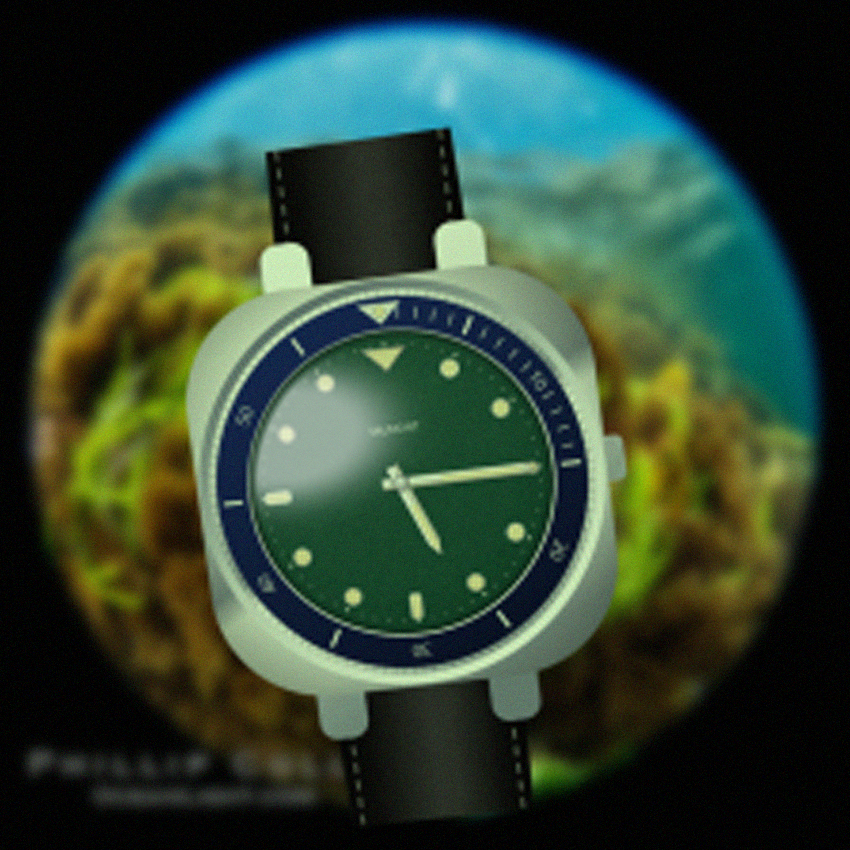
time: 5:15
